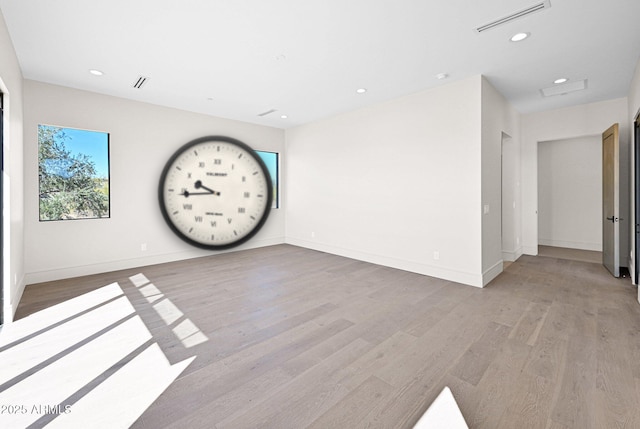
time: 9:44
